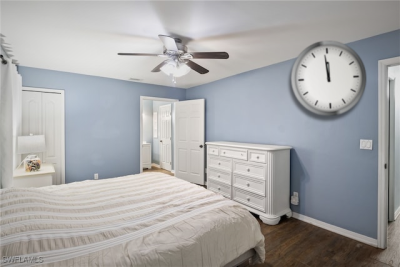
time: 11:59
